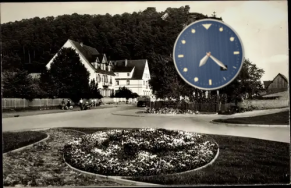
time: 7:22
